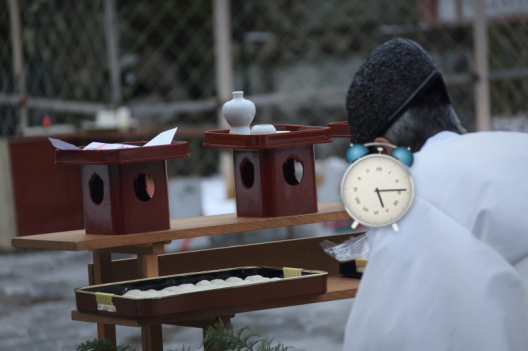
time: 5:14
